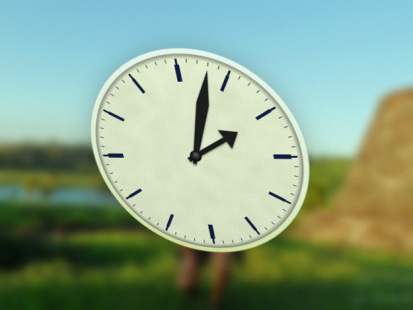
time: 2:03
